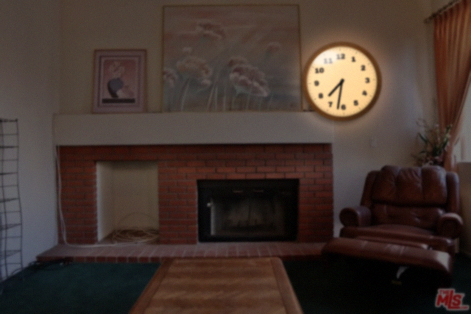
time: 7:32
